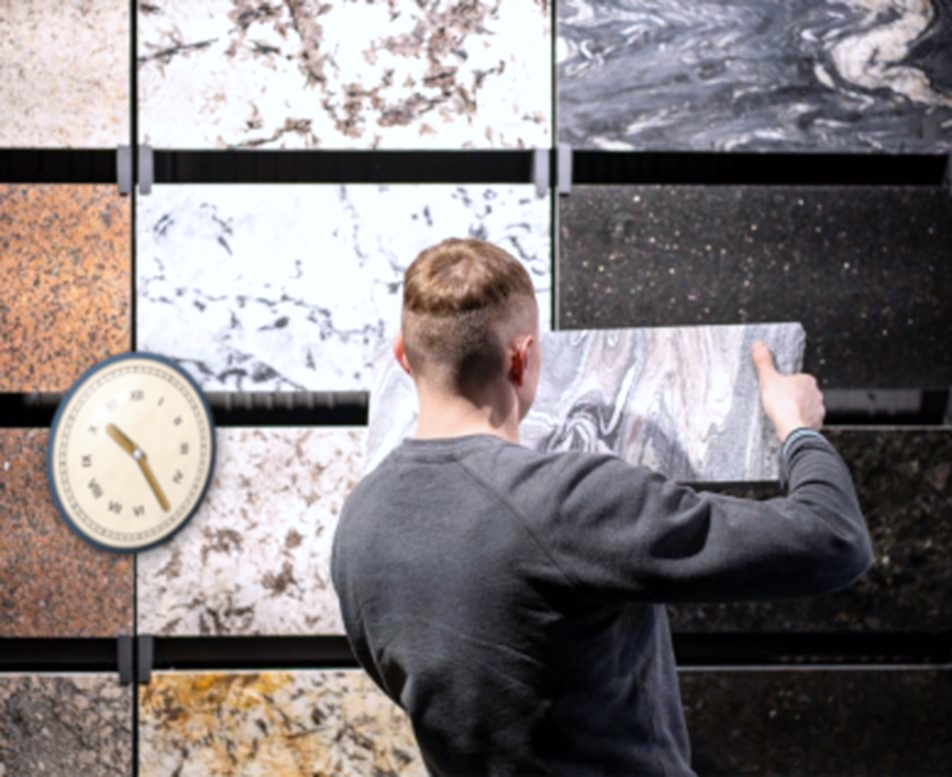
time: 10:25
